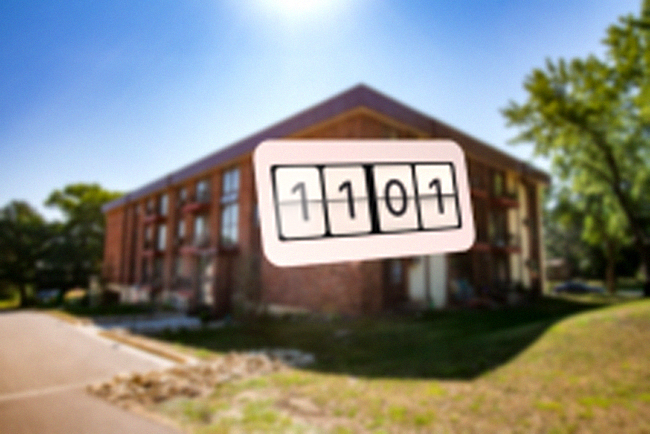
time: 11:01
